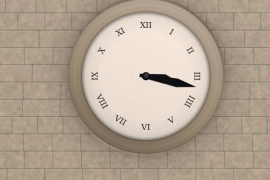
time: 3:17
